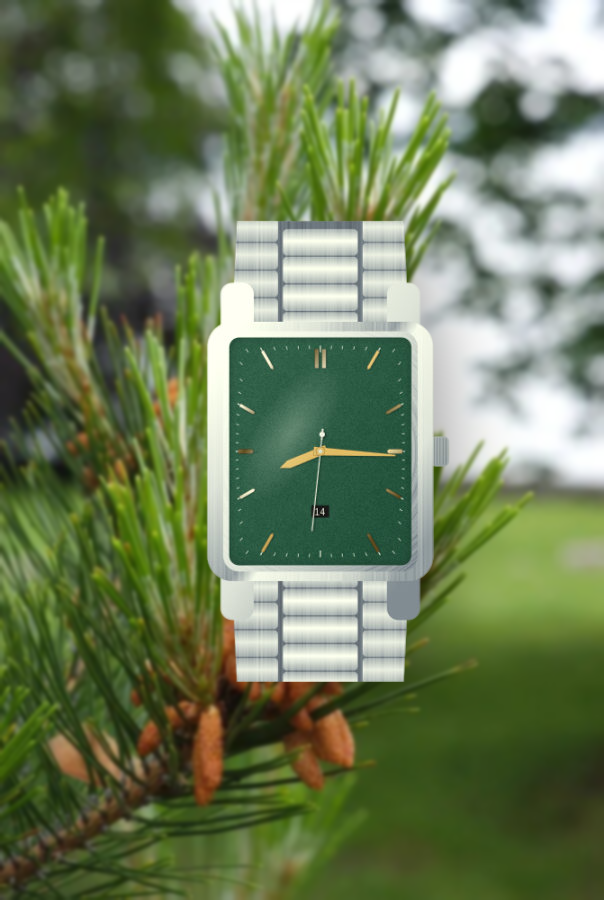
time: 8:15:31
